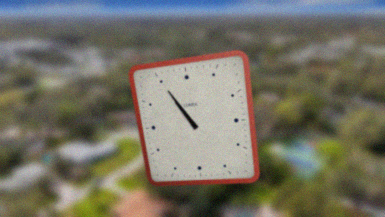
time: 10:55
